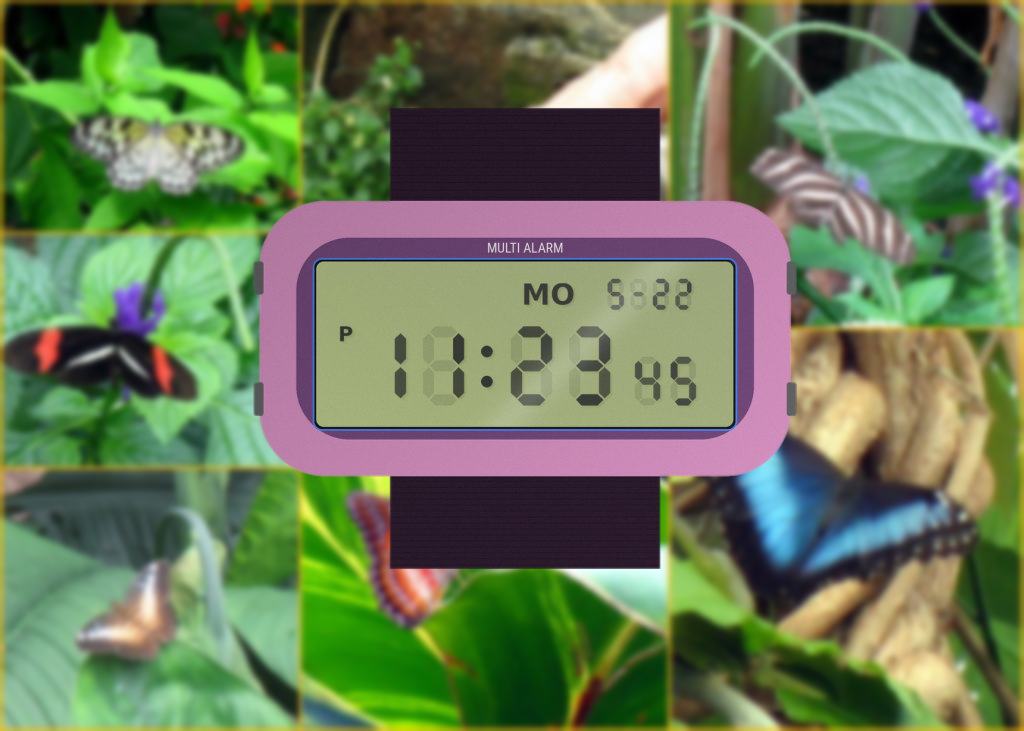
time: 11:23:45
